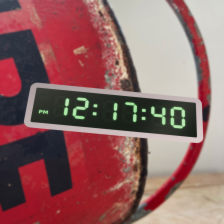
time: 12:17:40
